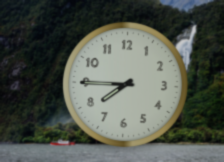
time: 7:45
